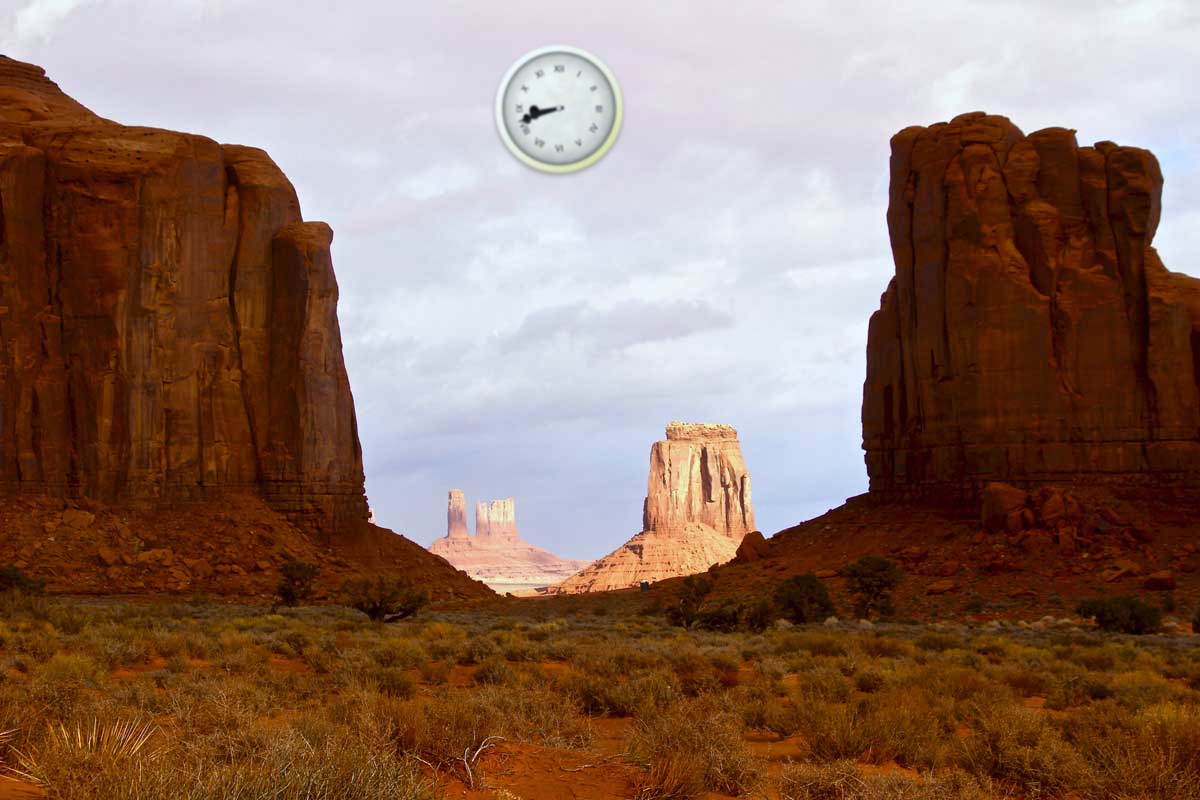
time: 8:42
